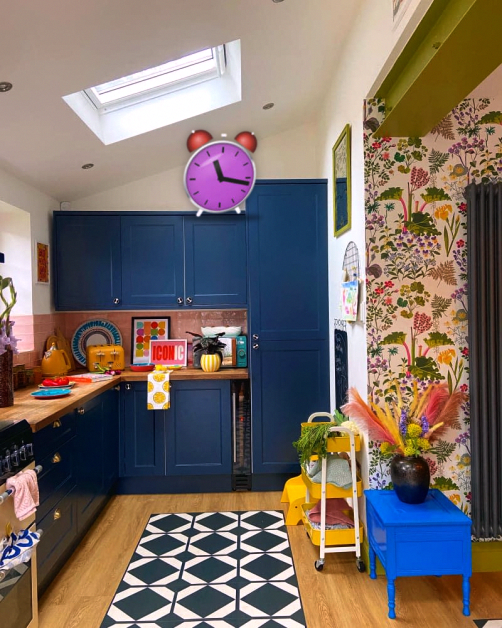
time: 11:17
